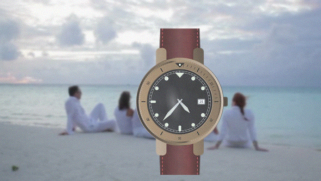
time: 4:37
